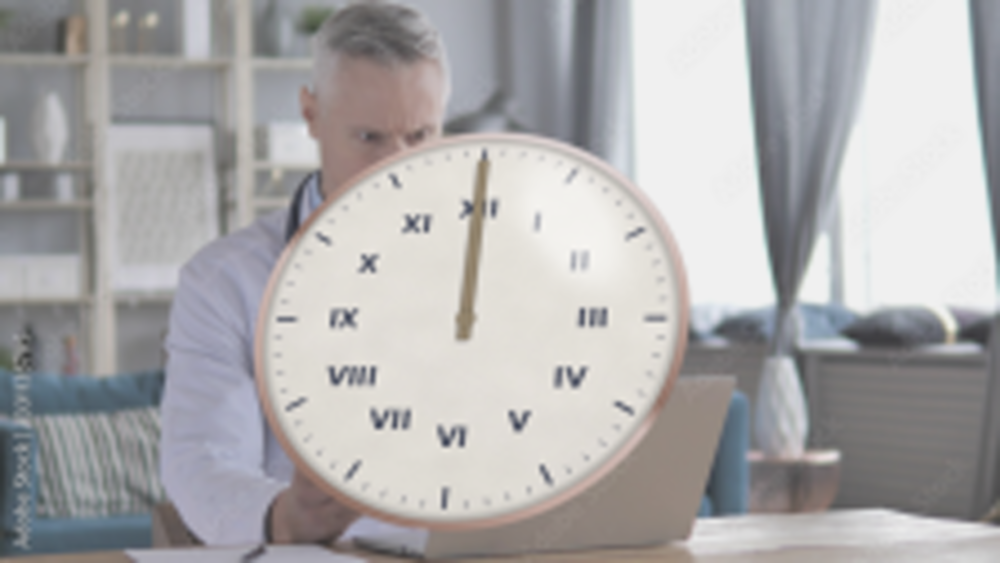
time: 12:00
